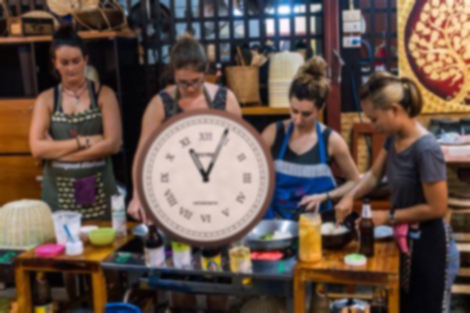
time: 11:04
